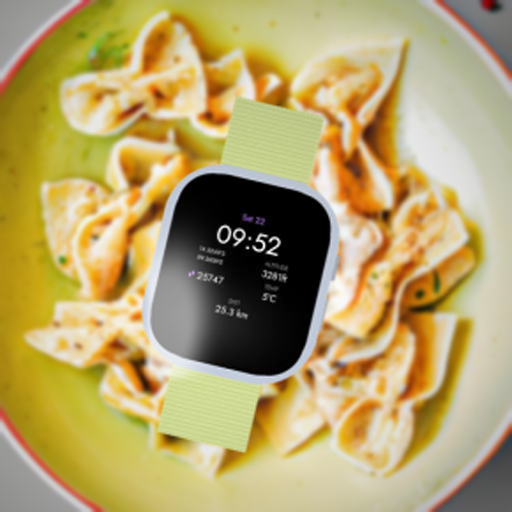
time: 9:52
